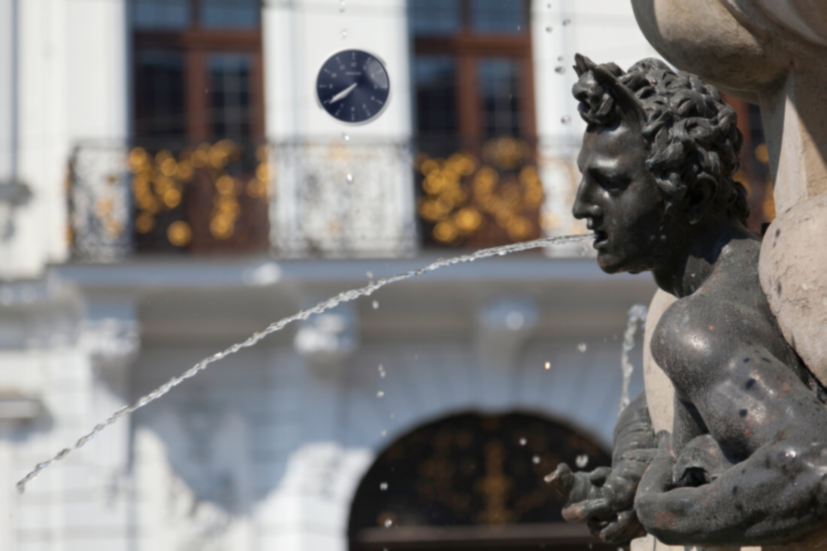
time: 7:39
